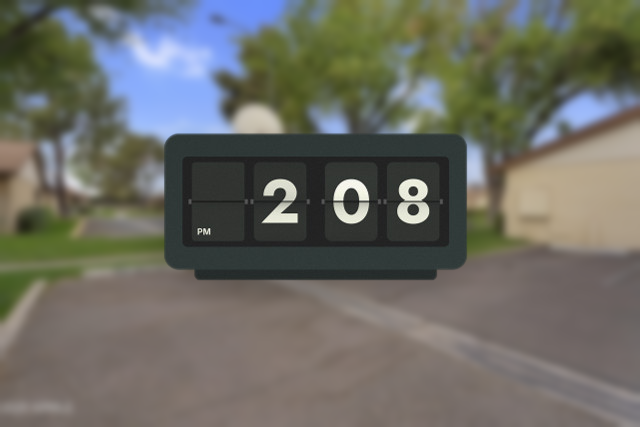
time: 2:08
